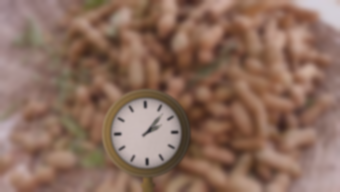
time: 2:07
